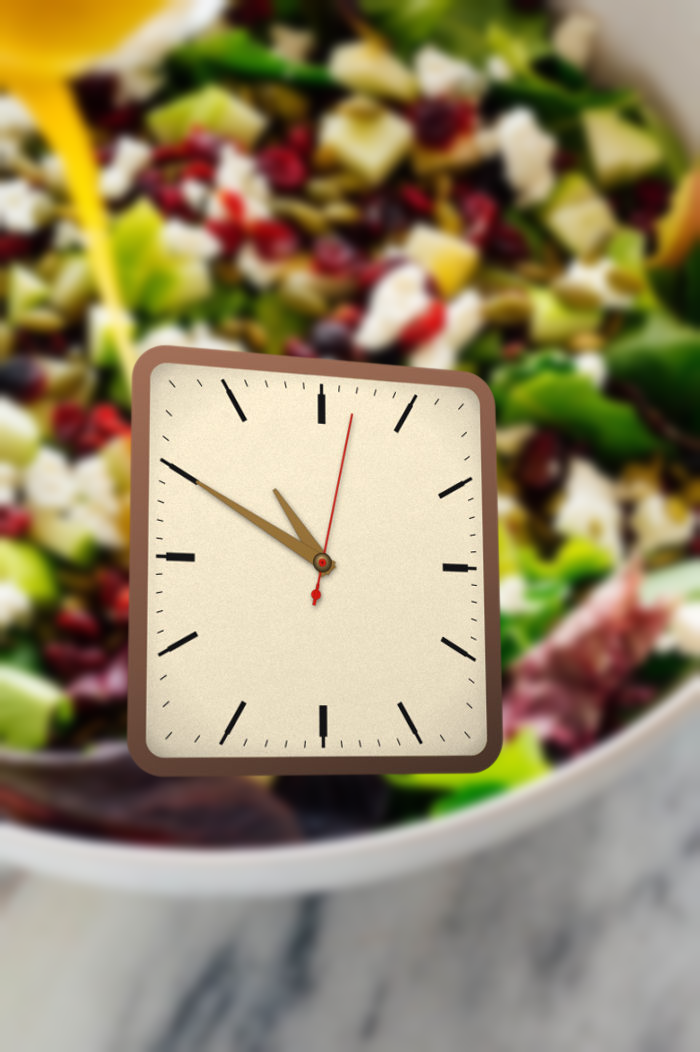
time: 10:50:02
